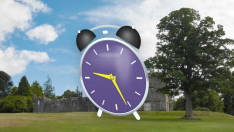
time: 9:26
